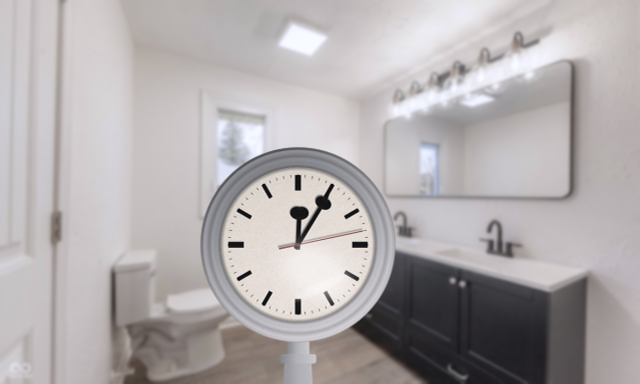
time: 12:05:13
